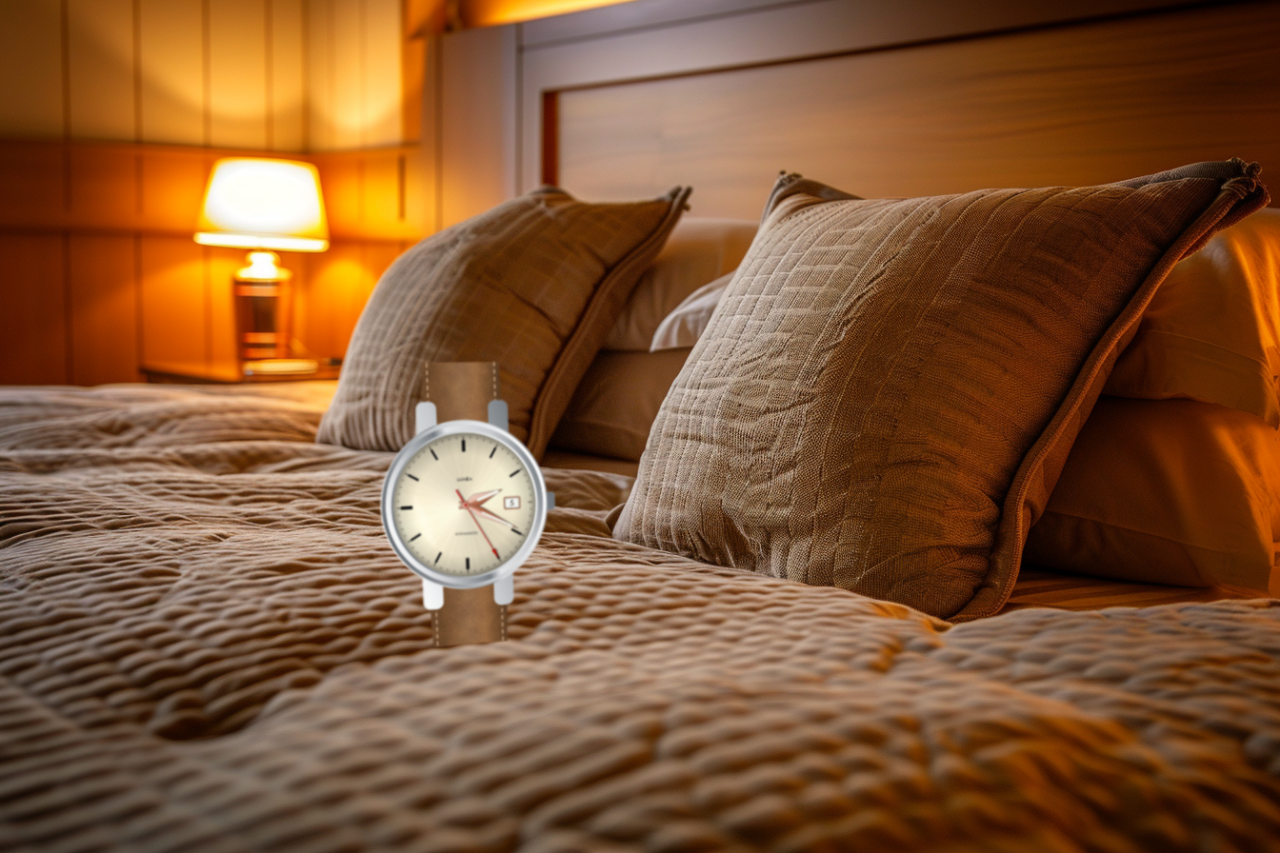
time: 2:19:25
